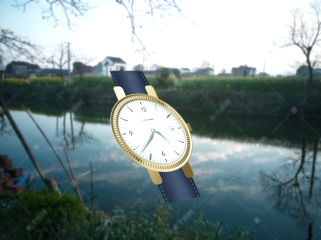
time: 4:38
